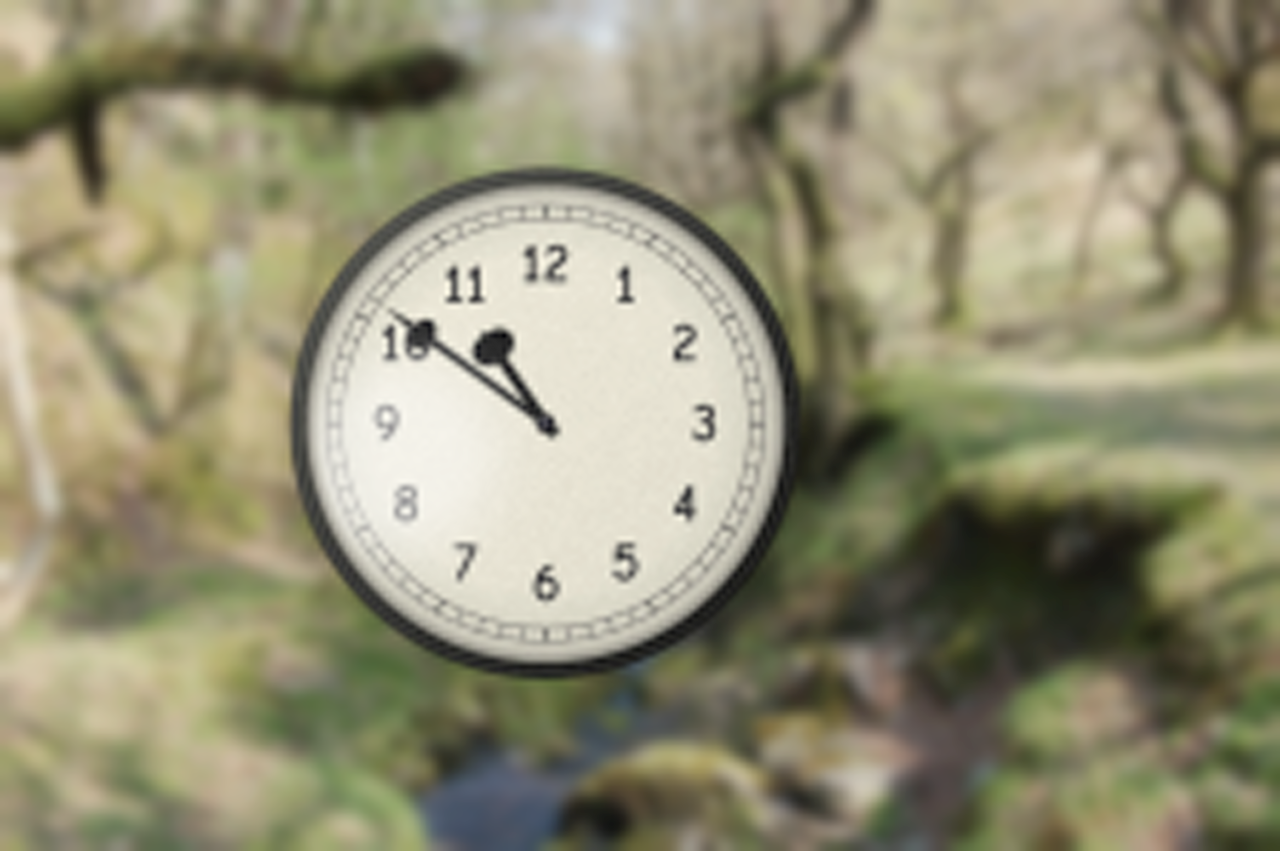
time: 10:51
